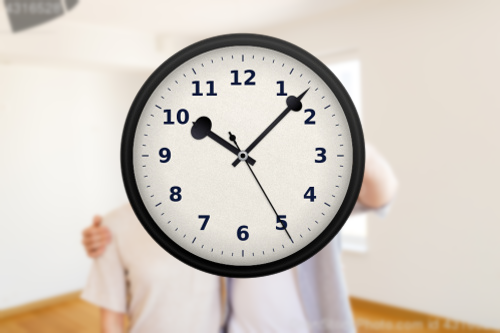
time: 10:07:25
